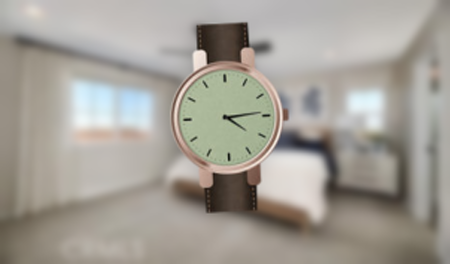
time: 4:14
